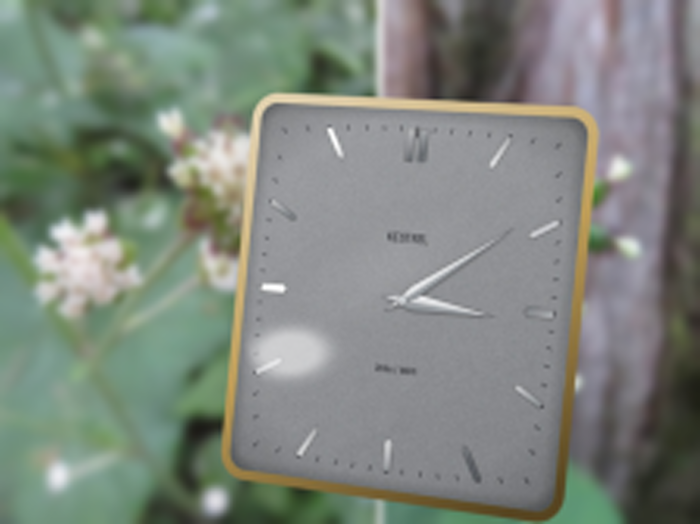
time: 3:09
